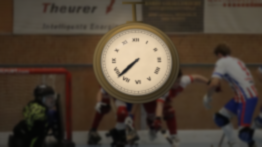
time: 7:38
